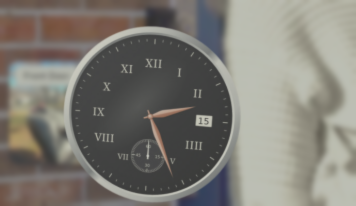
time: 2:26
